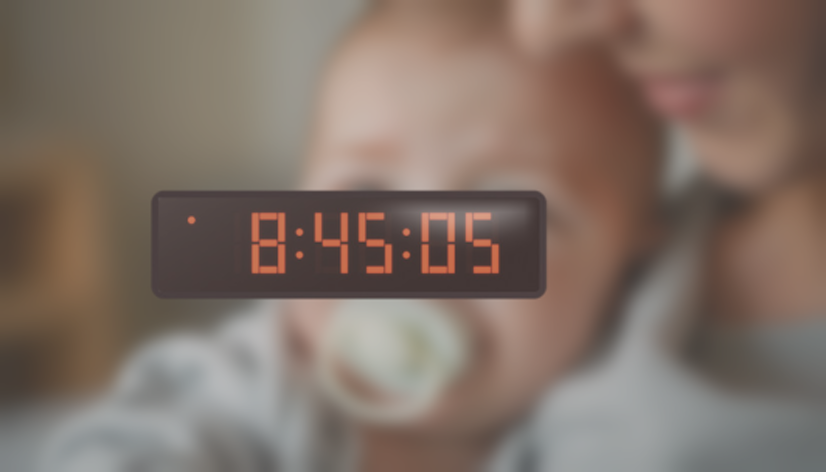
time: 8:45:05
